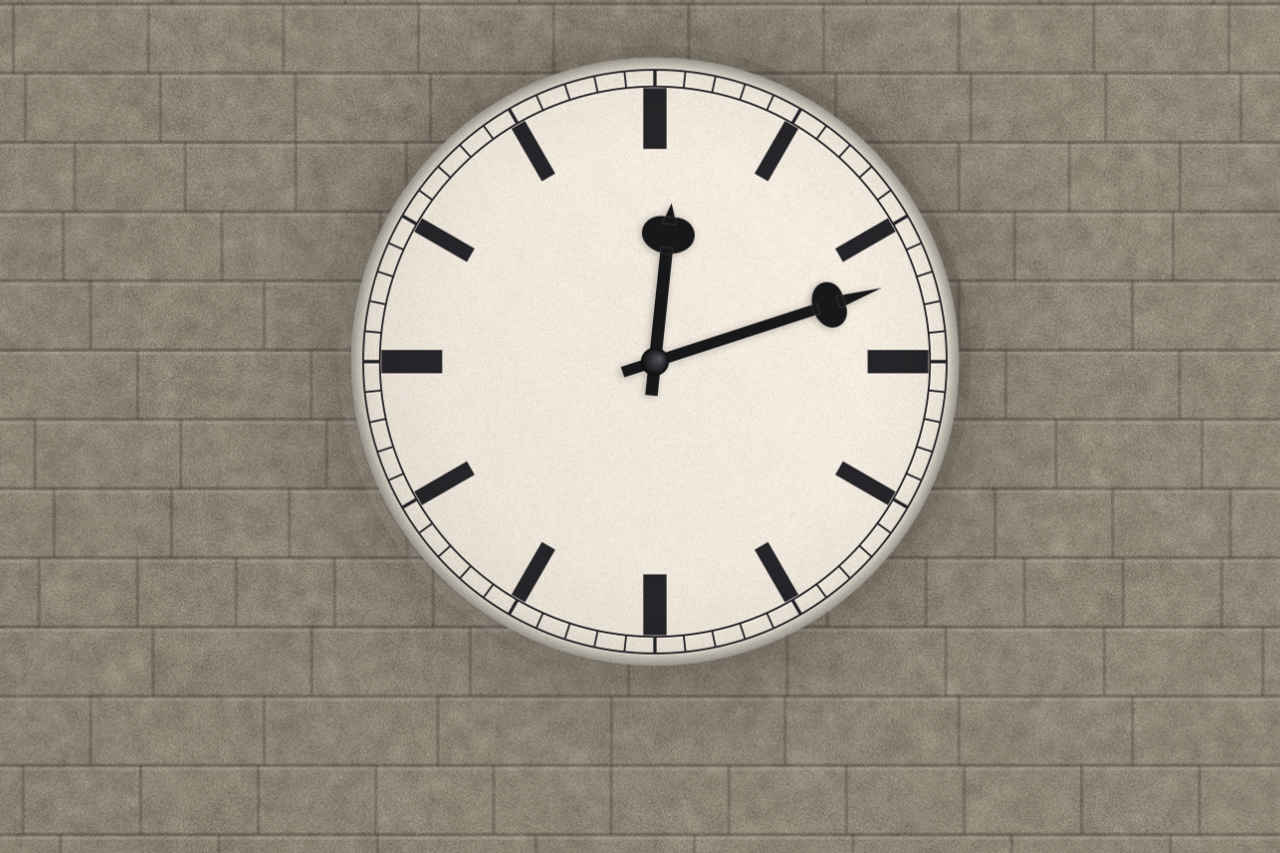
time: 12:12
